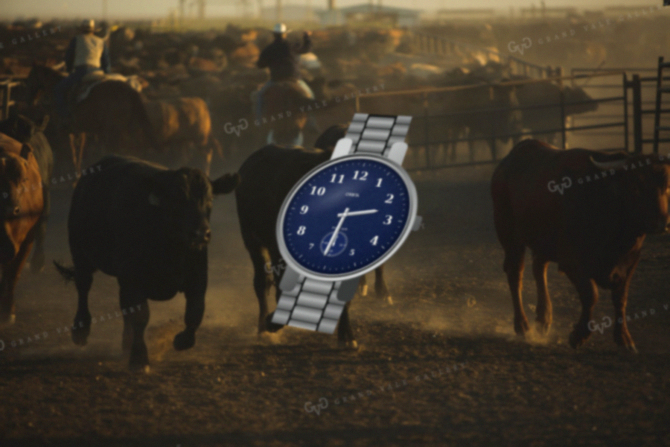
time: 2:31
